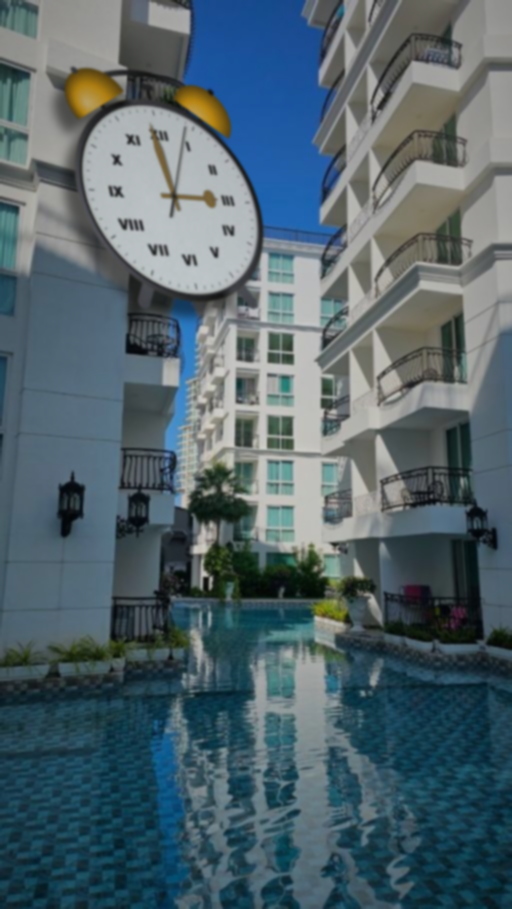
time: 2:59:04
